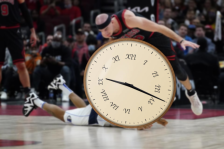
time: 9:18
